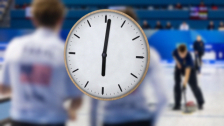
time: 6:01
